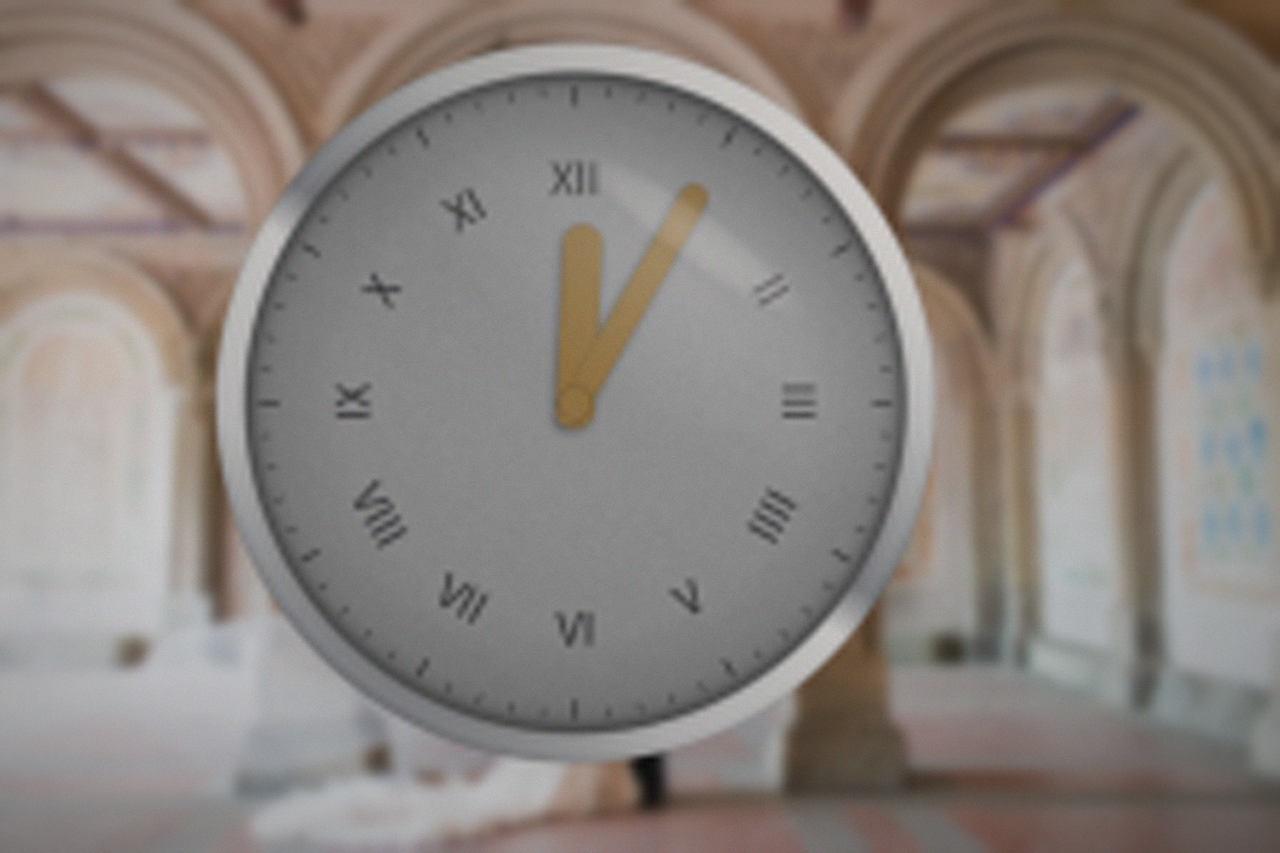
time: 12:05
